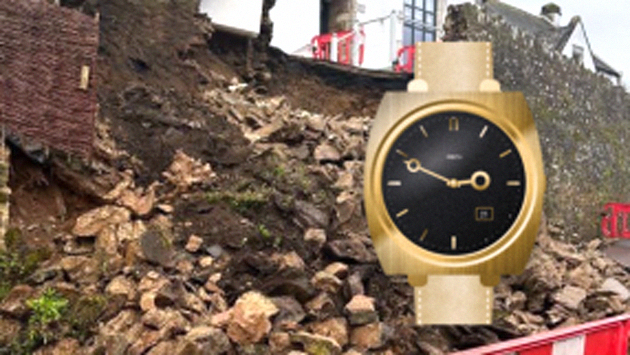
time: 2:49
